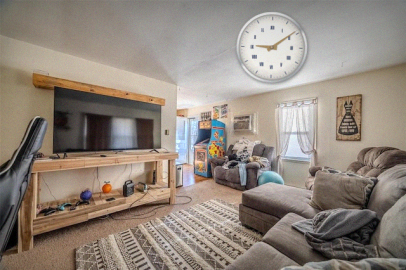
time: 9:09
